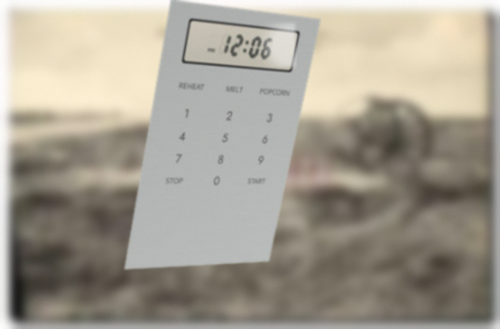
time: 12:06
